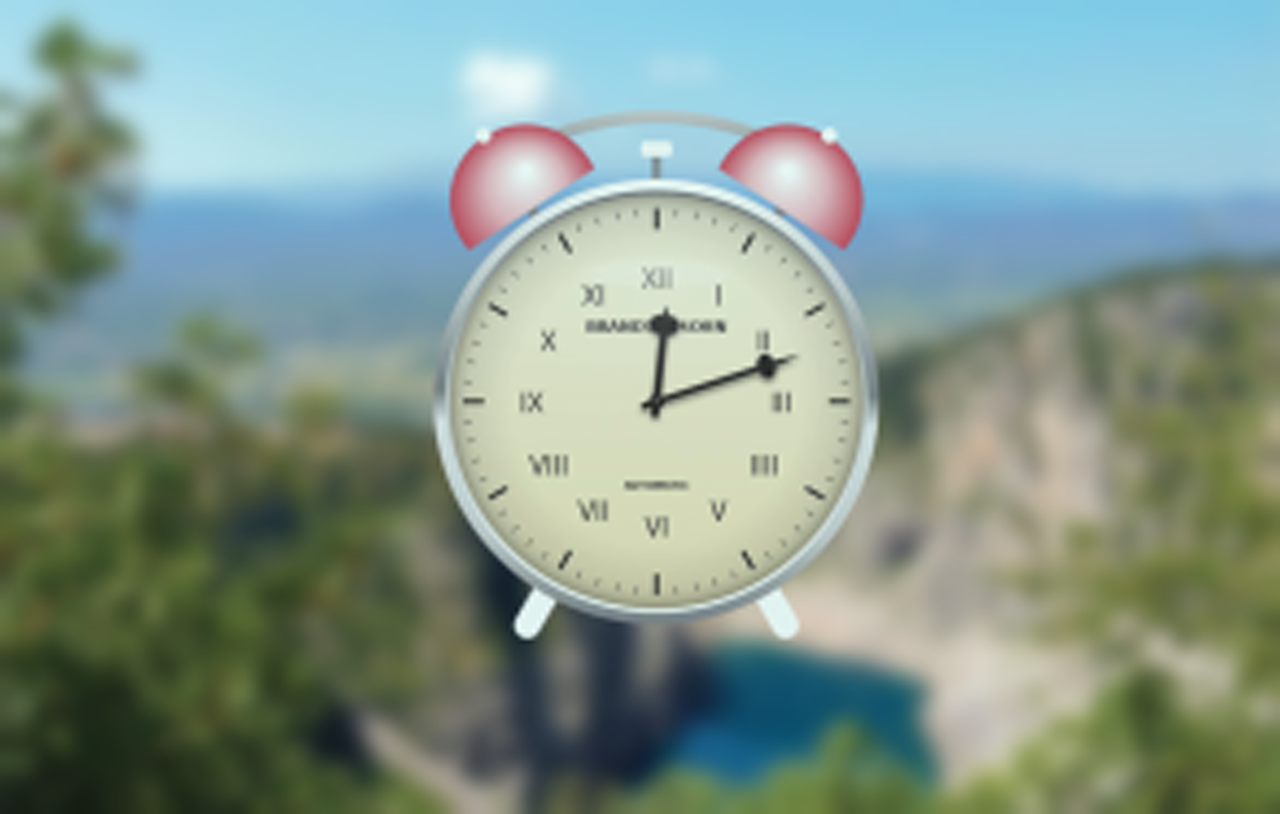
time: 12:12
